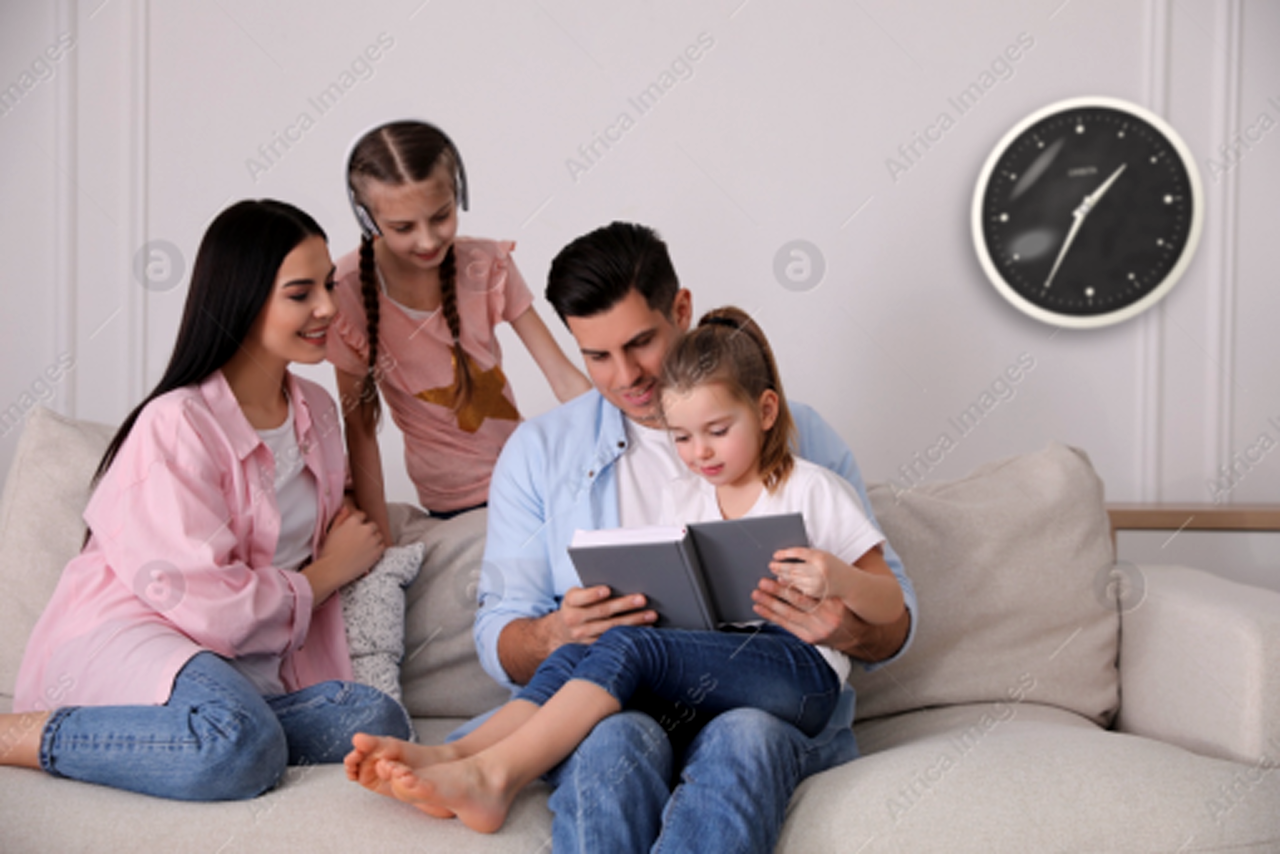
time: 1:35
